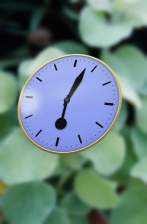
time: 6:03
